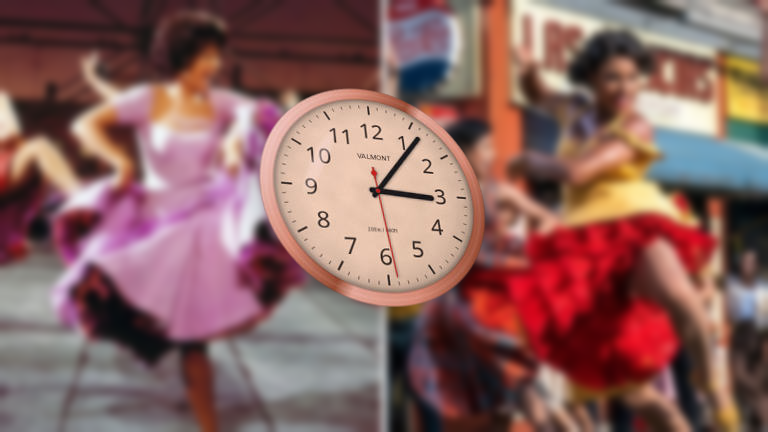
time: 3:06:29
